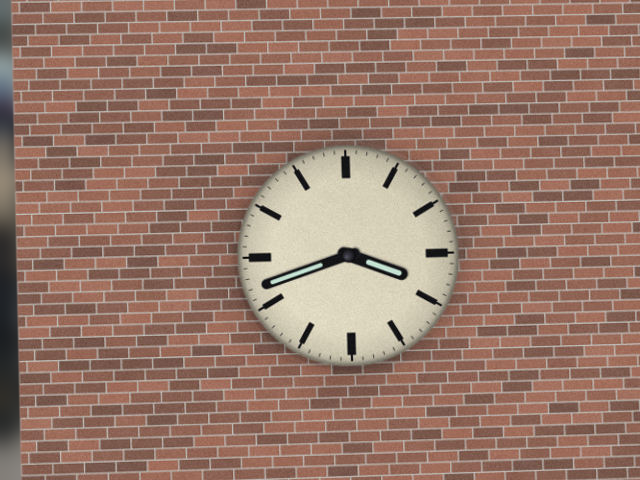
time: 3:42
